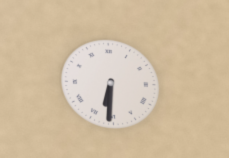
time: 6:31
